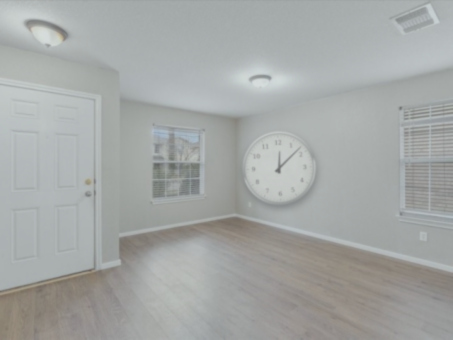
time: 12:08
